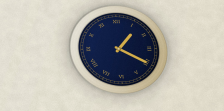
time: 1:20
